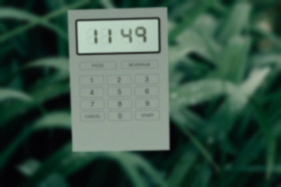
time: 11:49
